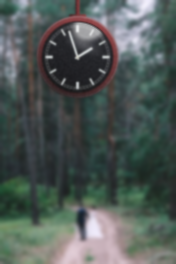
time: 1:57
